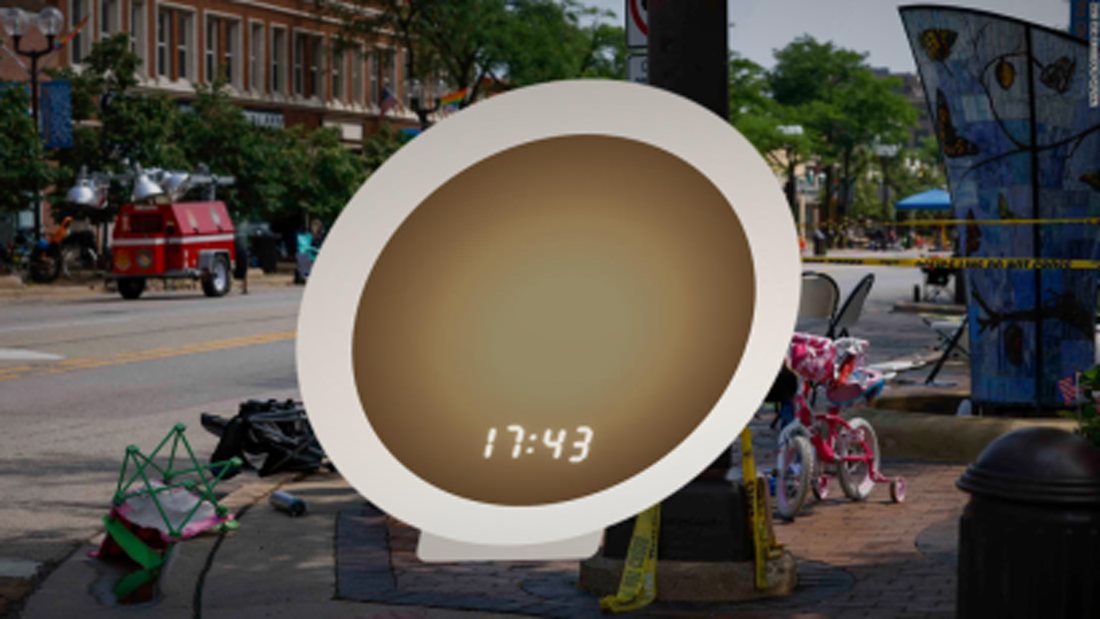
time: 17:43
